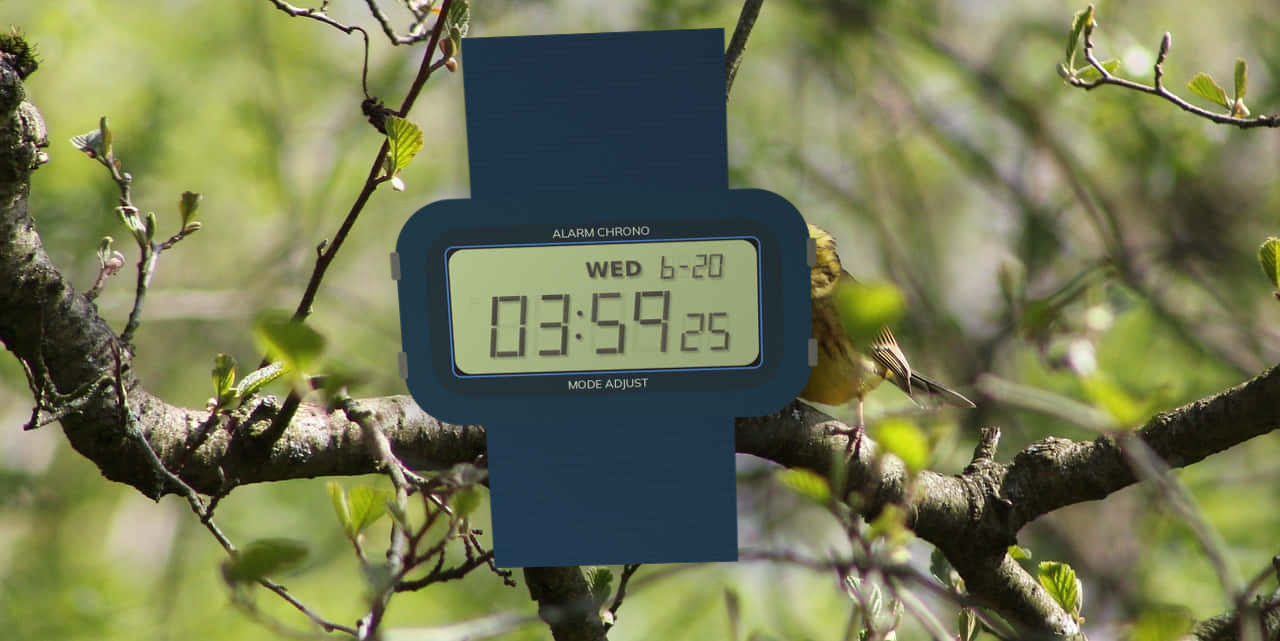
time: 3:59:25
